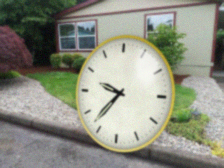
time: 9:37
